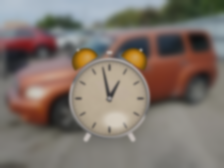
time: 12:58
